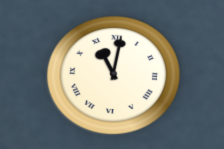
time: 11:01
